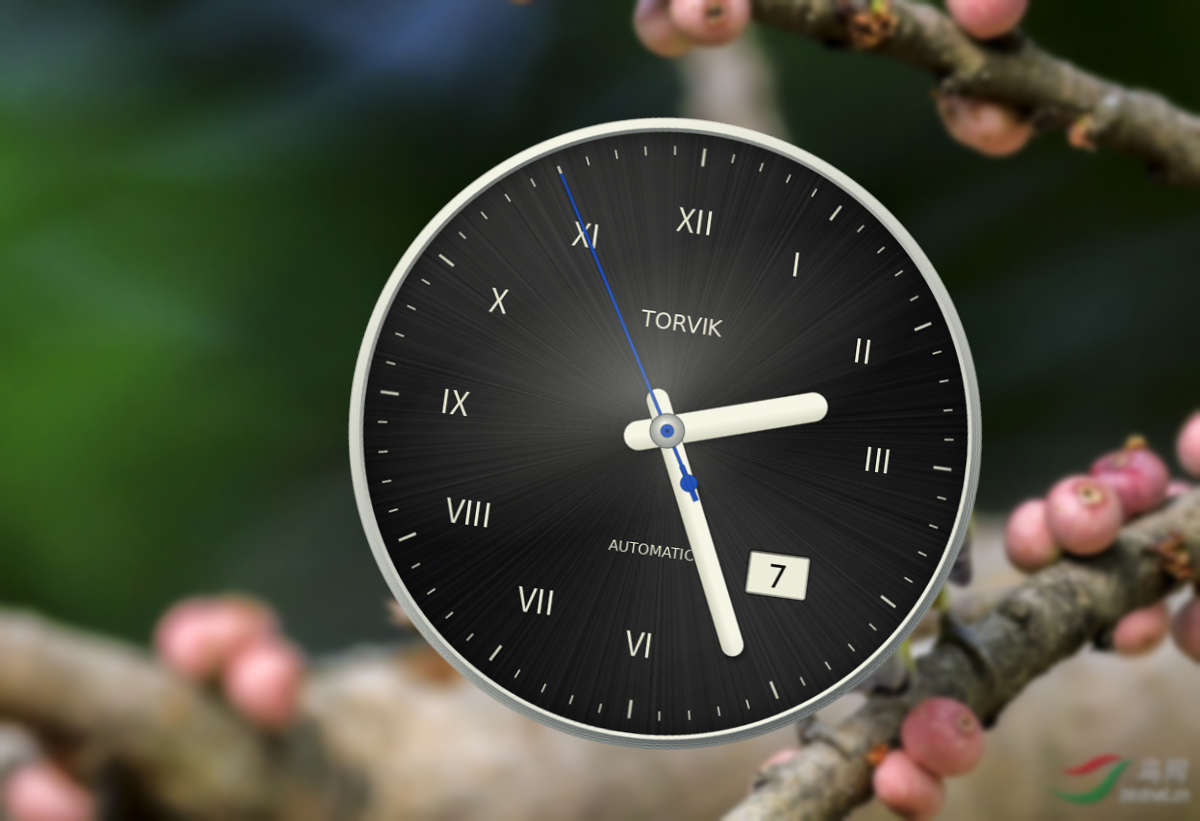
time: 2:25:55
